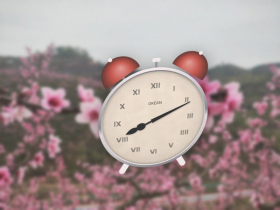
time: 8:11
